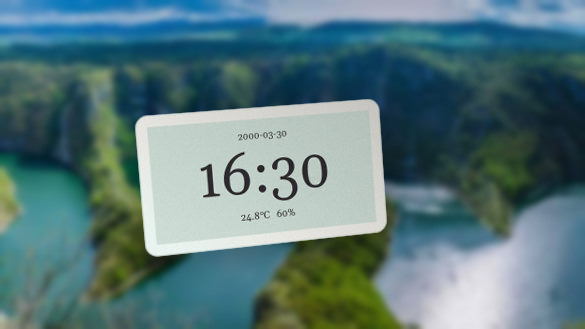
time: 16:30
